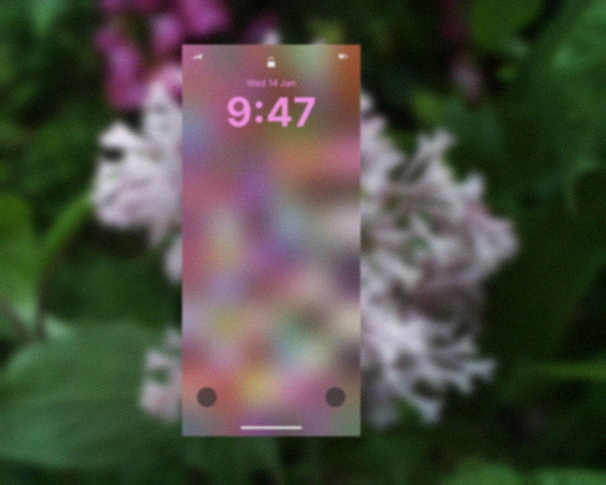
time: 9:47
